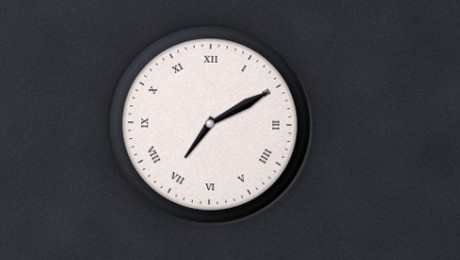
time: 7:10
